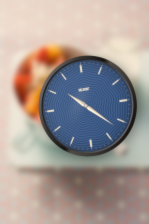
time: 10:22
